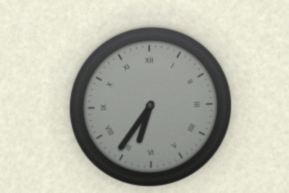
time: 6:36
